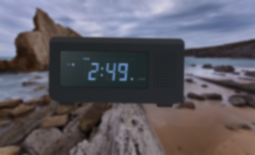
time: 2:49
